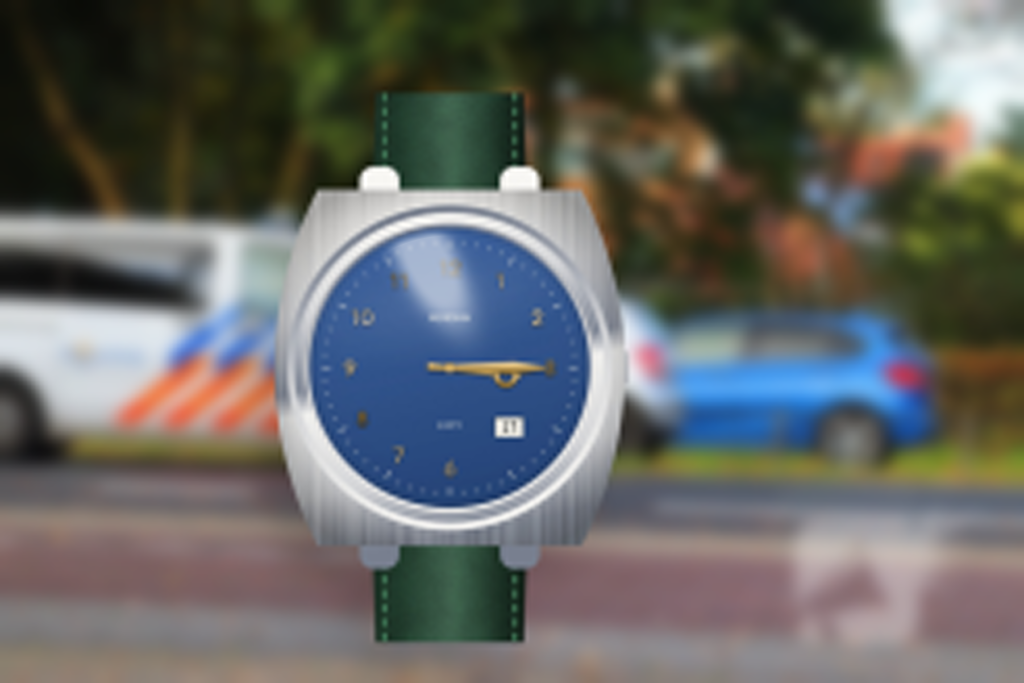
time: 3:15
